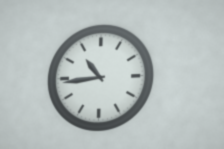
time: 10:44
